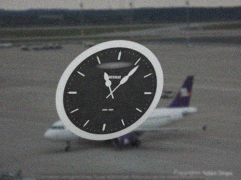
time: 11:06
